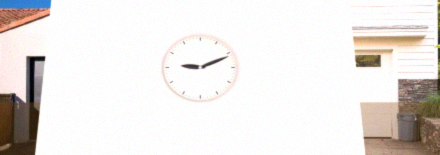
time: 9:11
